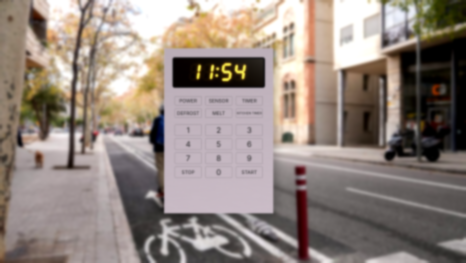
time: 11:54
